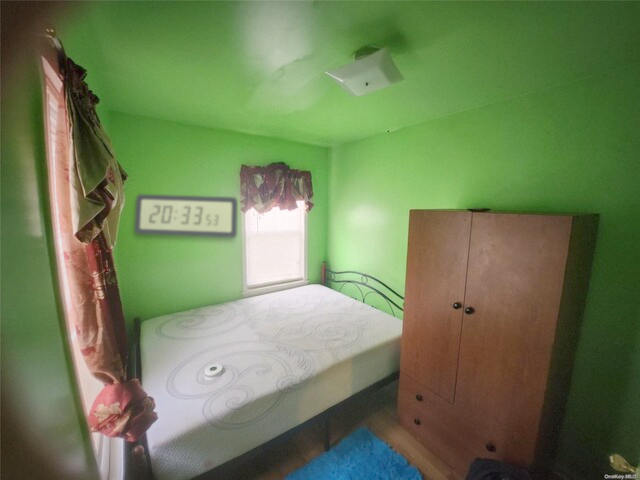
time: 20:33
